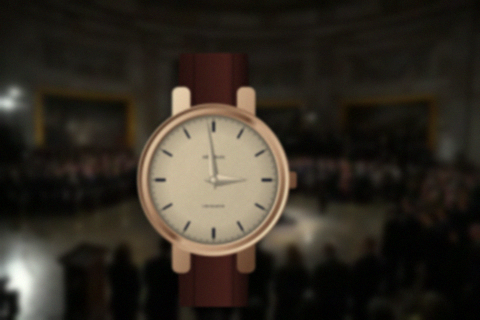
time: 2:59
